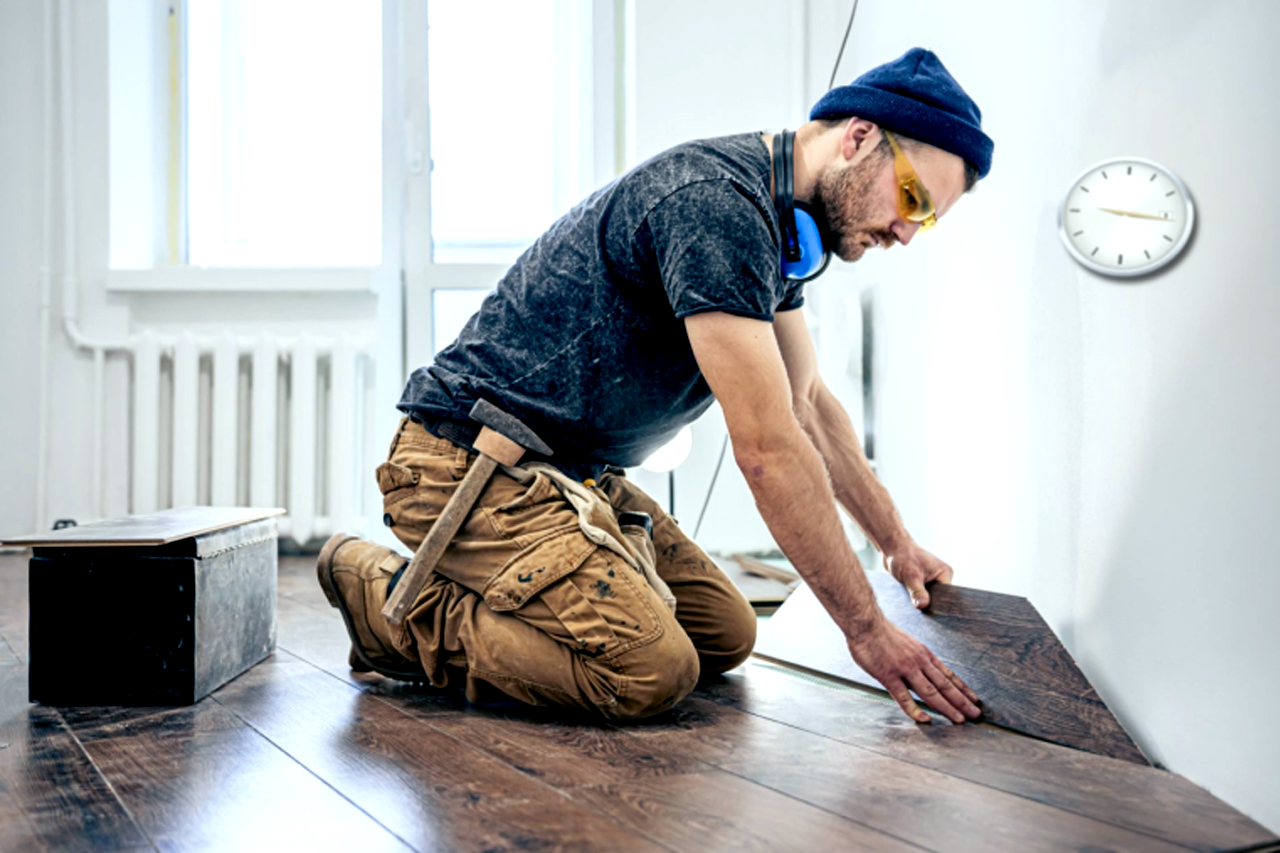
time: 9:16
